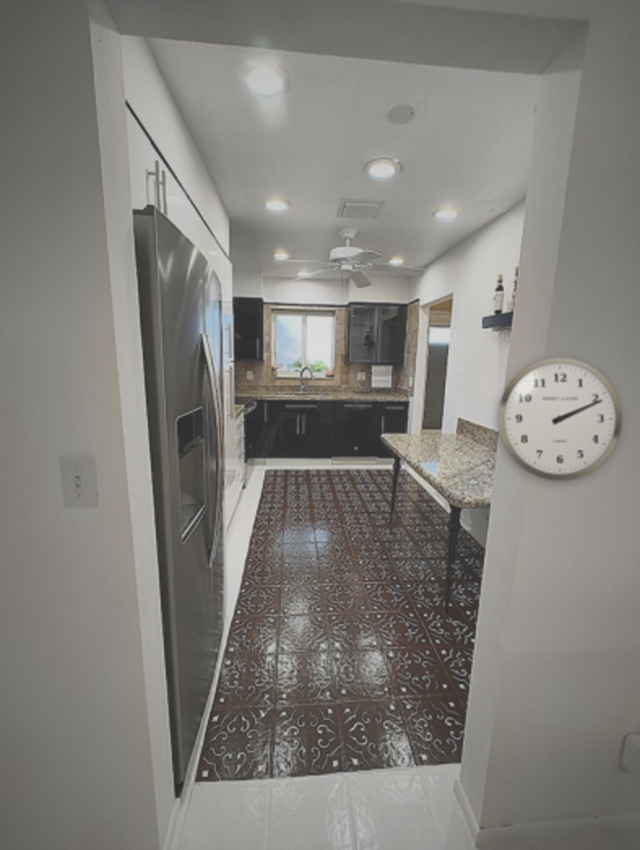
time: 2:11
